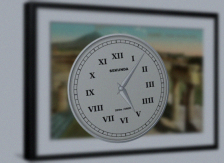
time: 5:07
